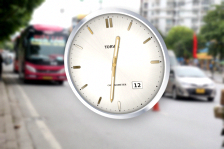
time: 12:32
